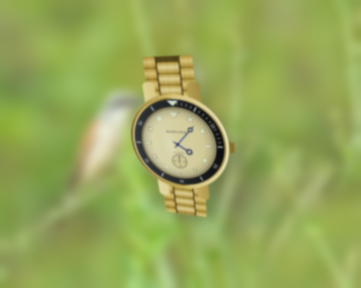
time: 4:07
